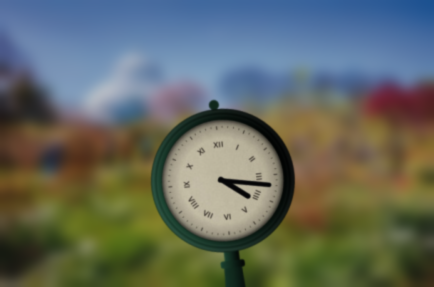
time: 4:17
